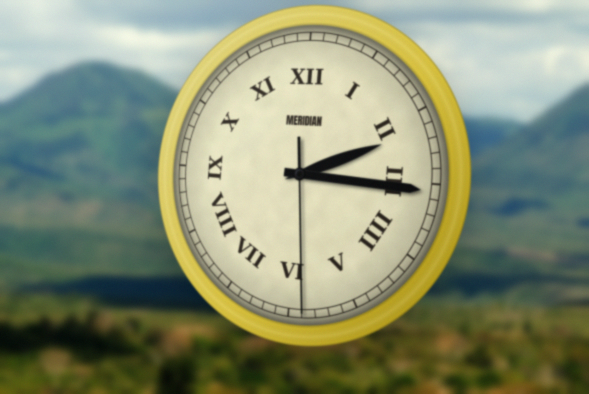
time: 2:15:29
